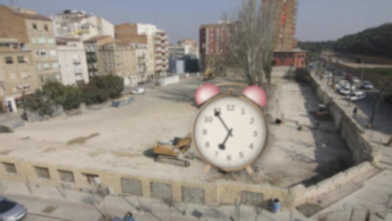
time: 6:54
